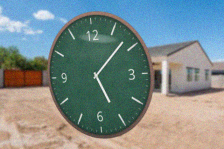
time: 5:08
